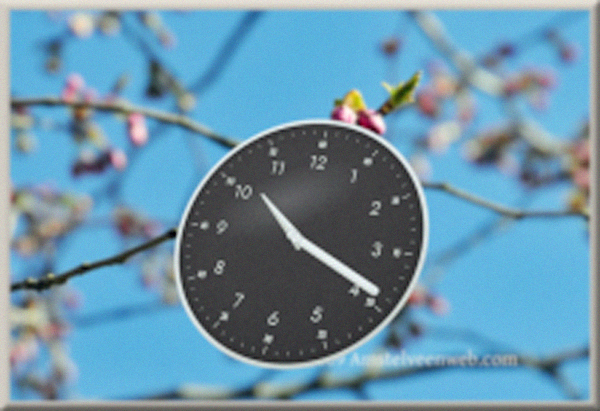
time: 10:19
